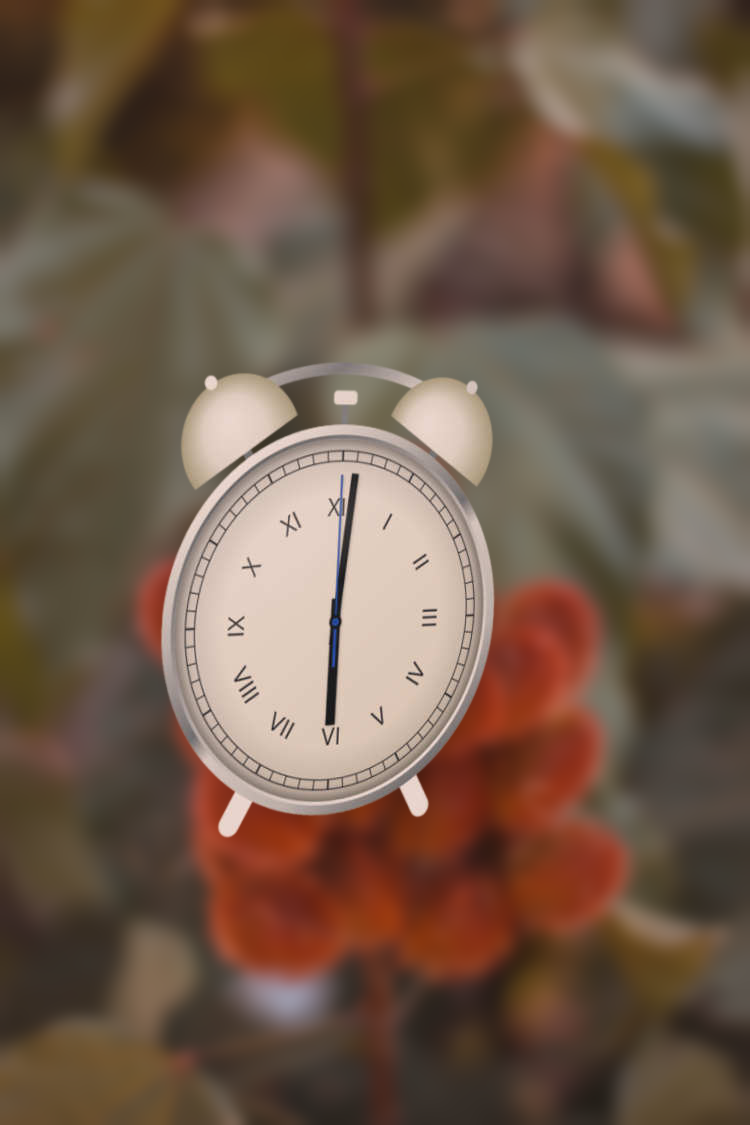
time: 6:01:00
